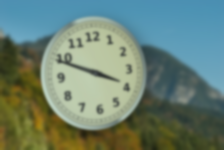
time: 3:49
